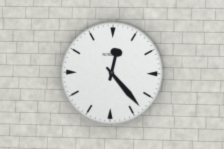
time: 12:23
